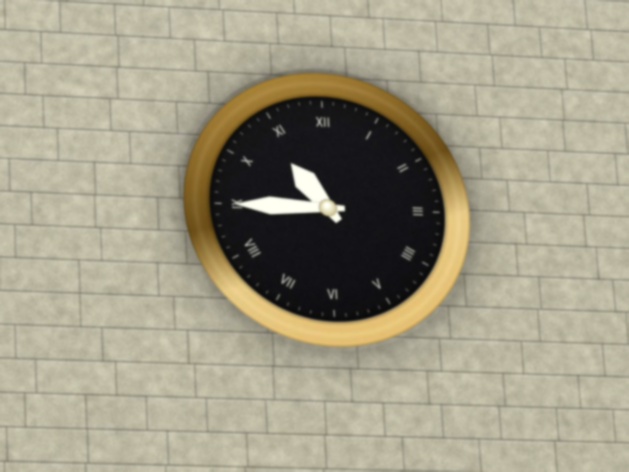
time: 10:45
